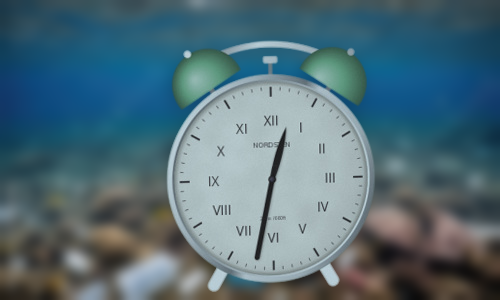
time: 12:32
